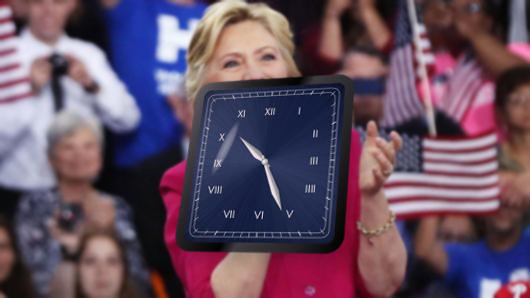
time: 10:26
